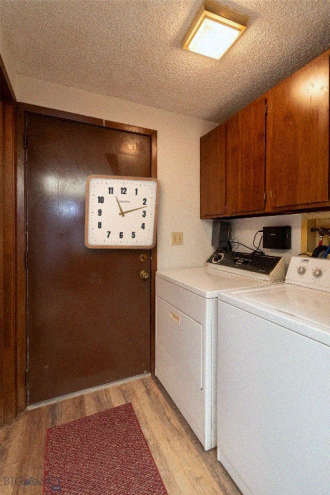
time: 11:12
